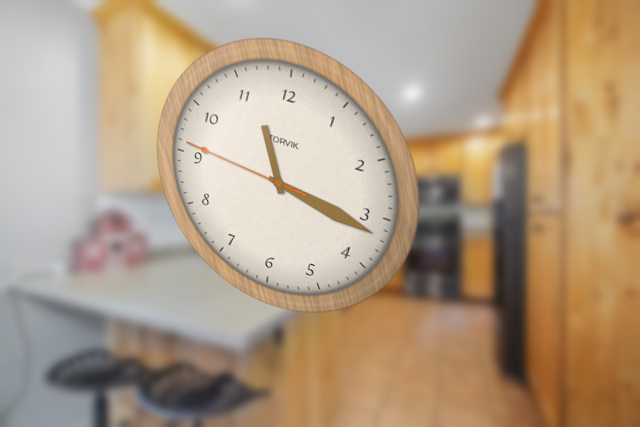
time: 11:16:46
